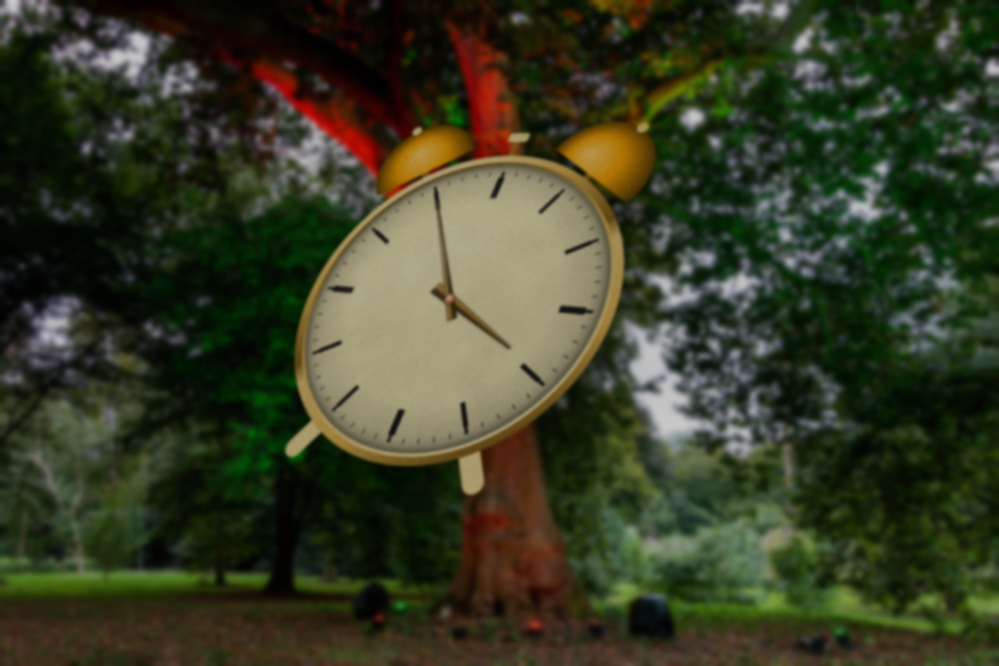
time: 3:55
